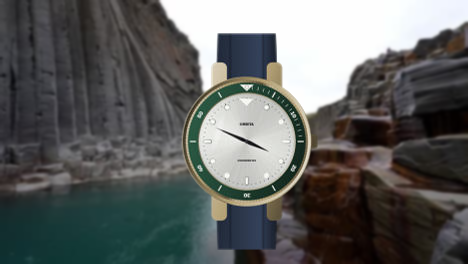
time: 3:49
